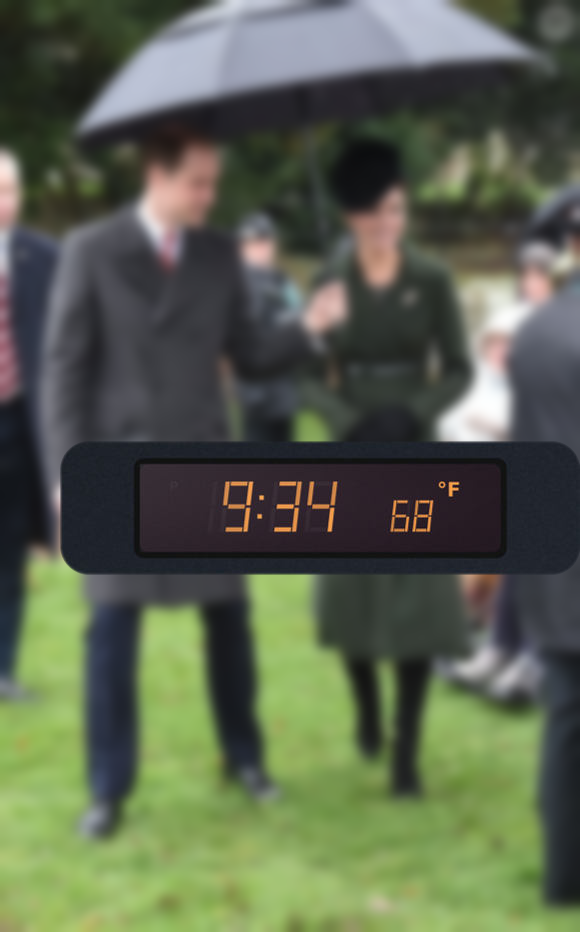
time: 9:34
